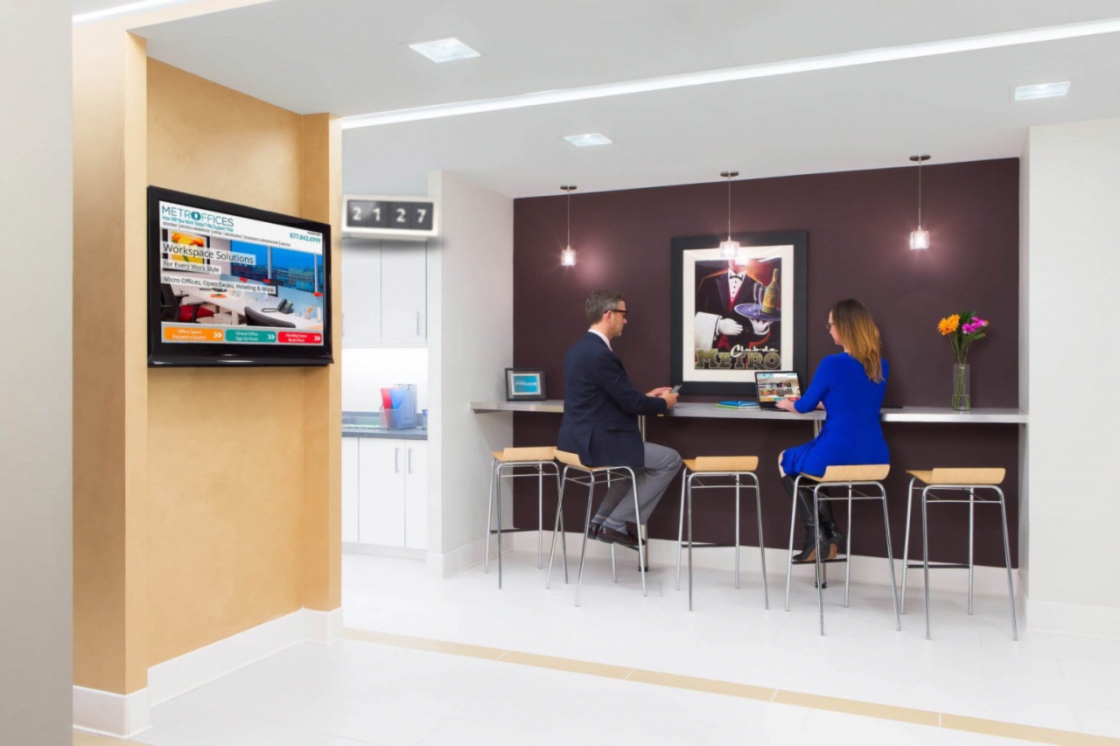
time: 21:27
